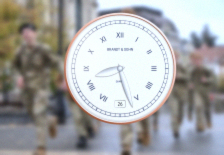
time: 8:27
